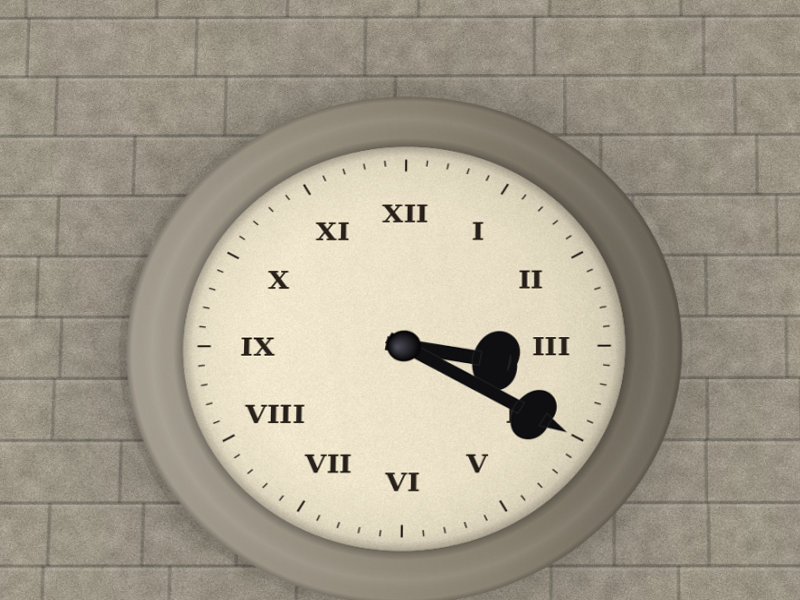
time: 3:20
